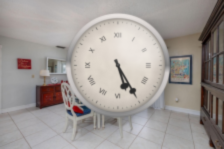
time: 5:25
